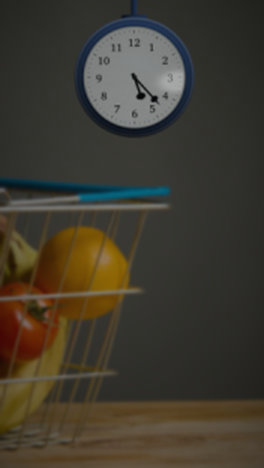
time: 5:23
